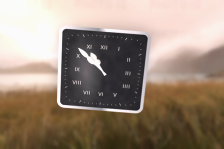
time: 10:52
